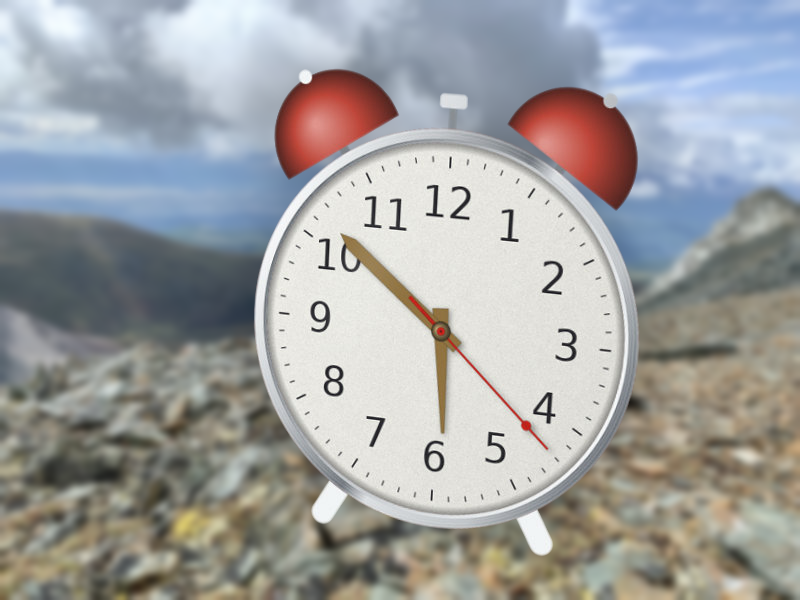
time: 5:51:22
